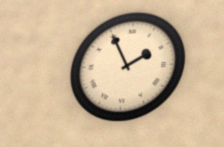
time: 1:55
